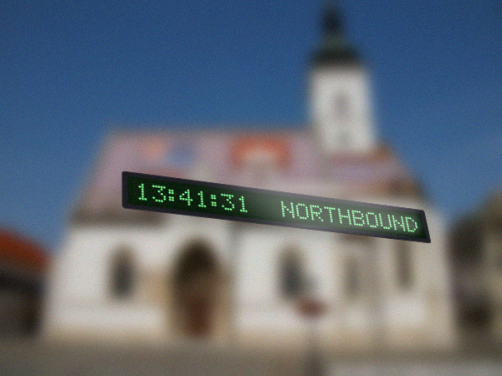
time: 13:41:31
